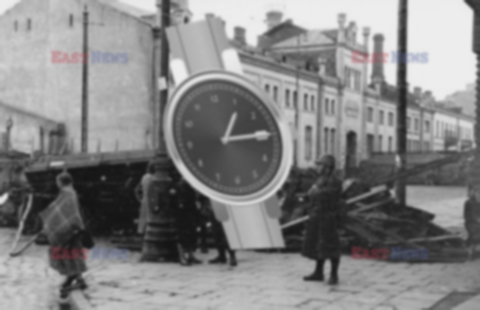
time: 1:15
